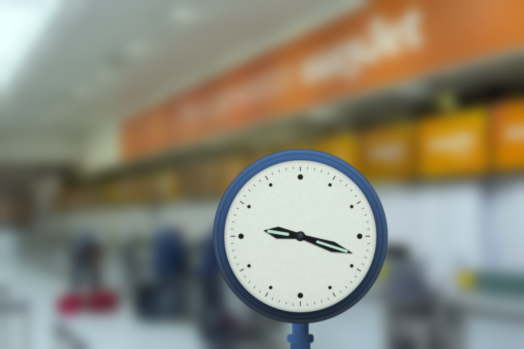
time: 9:18
